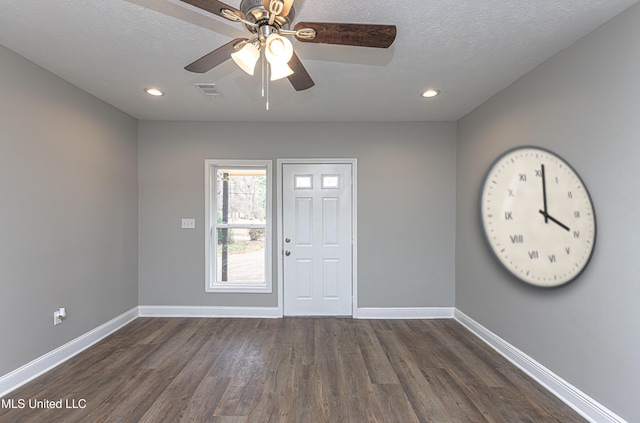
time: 4:01
